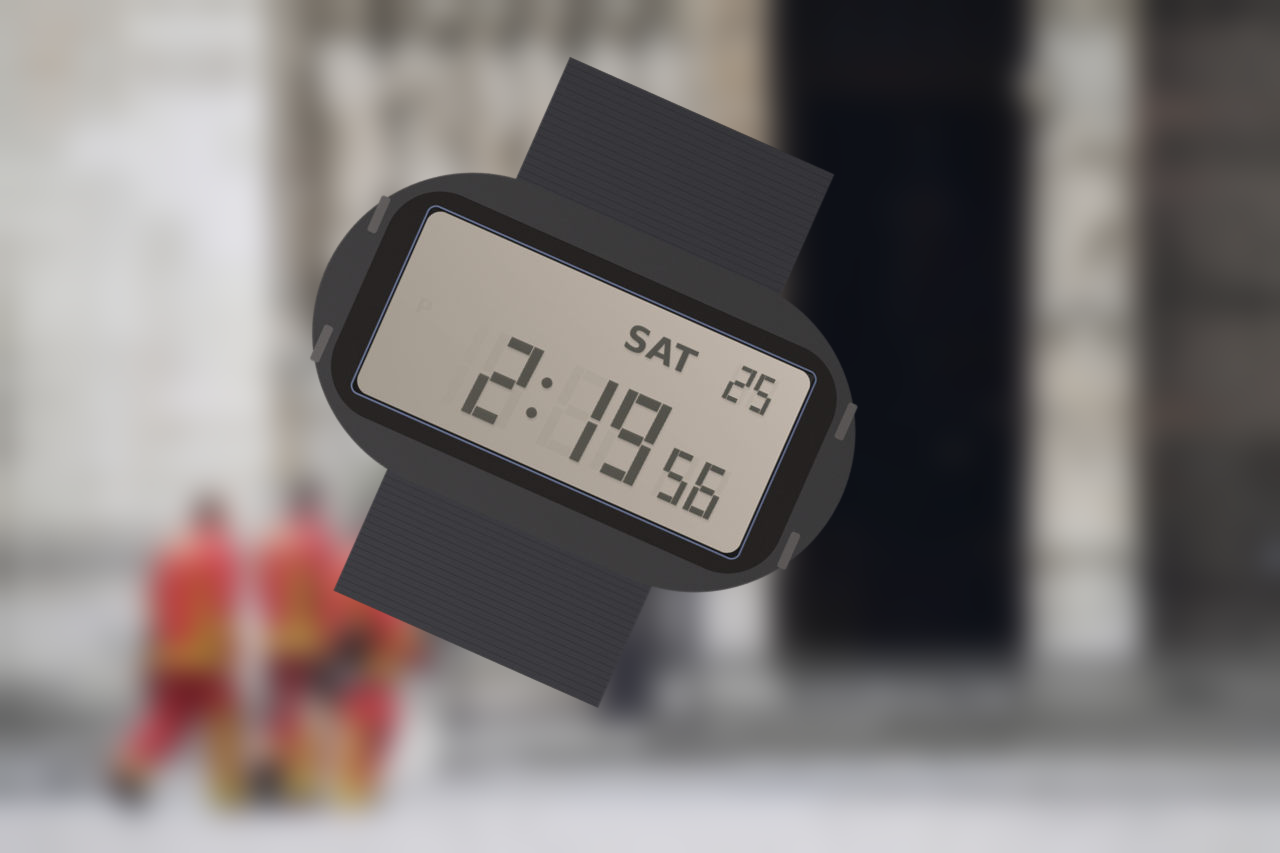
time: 2:19:56
